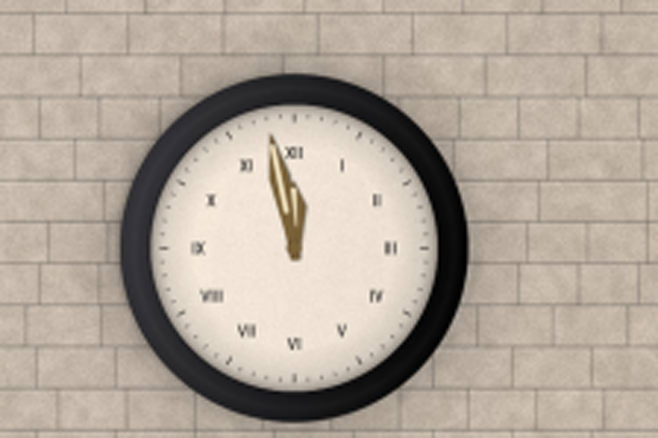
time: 11:58
